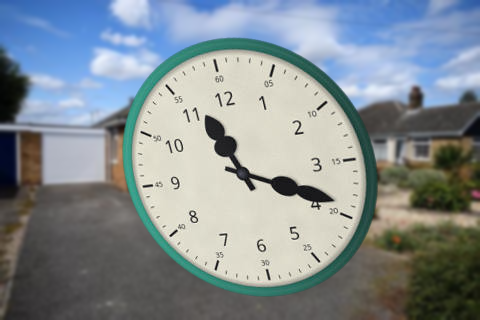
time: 11:19
